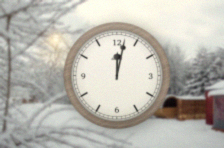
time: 12:02
